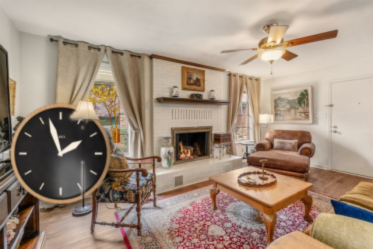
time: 1:57
